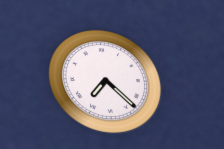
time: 7:23
